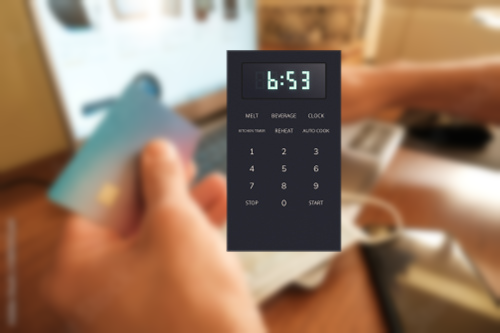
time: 6:53
